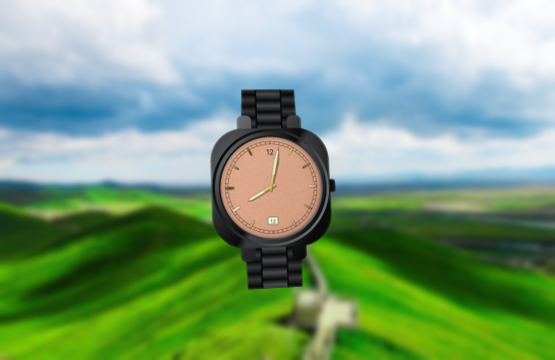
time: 8:02
